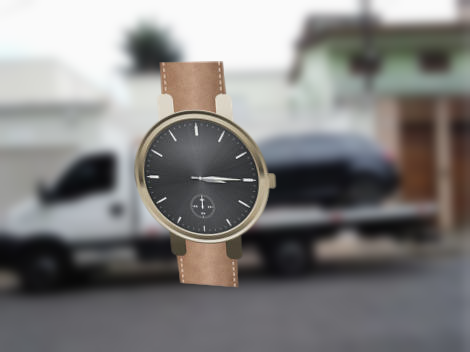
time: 3:15
